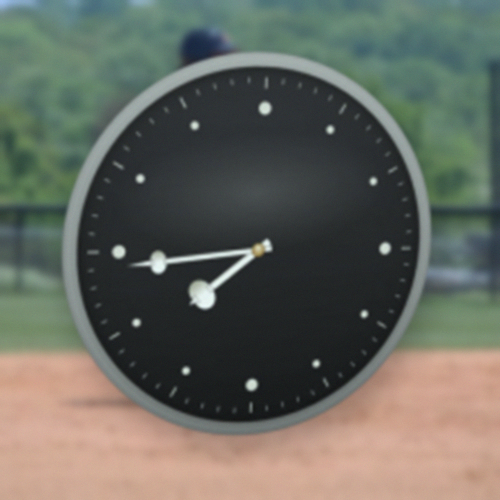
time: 7:44
